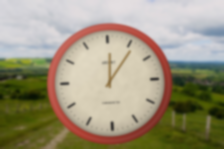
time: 12:06
